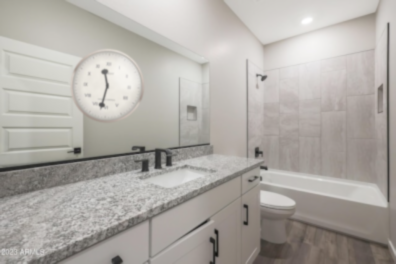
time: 11:32
